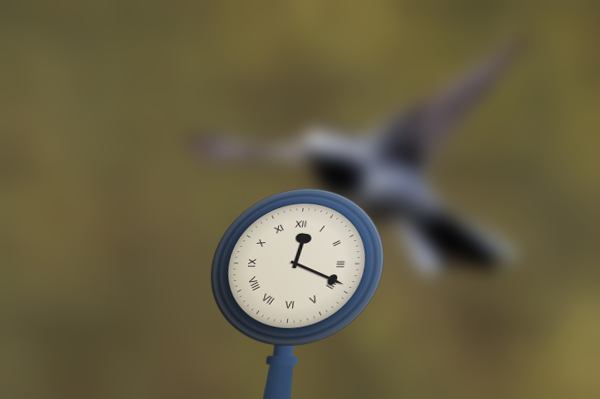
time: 12:19
